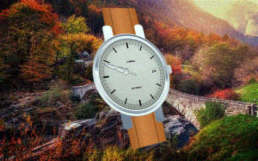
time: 9:49
